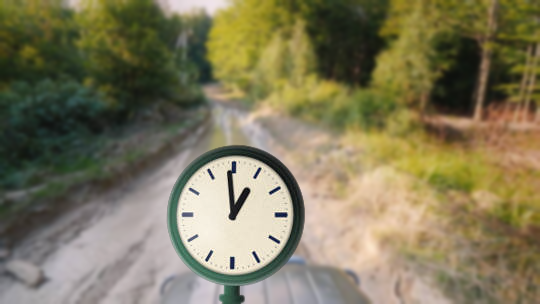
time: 12:59
